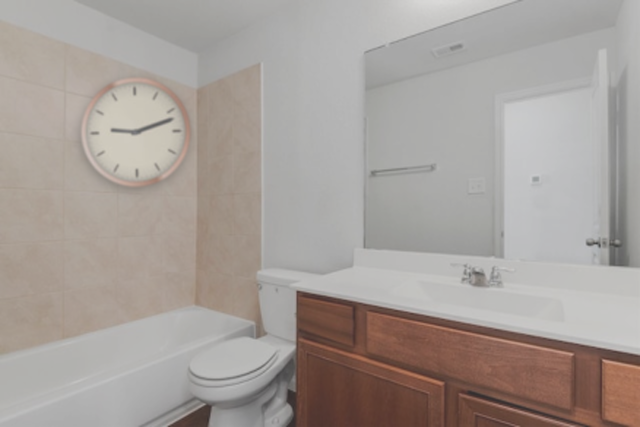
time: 9:12
